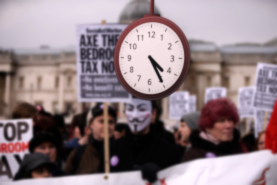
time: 4:25
